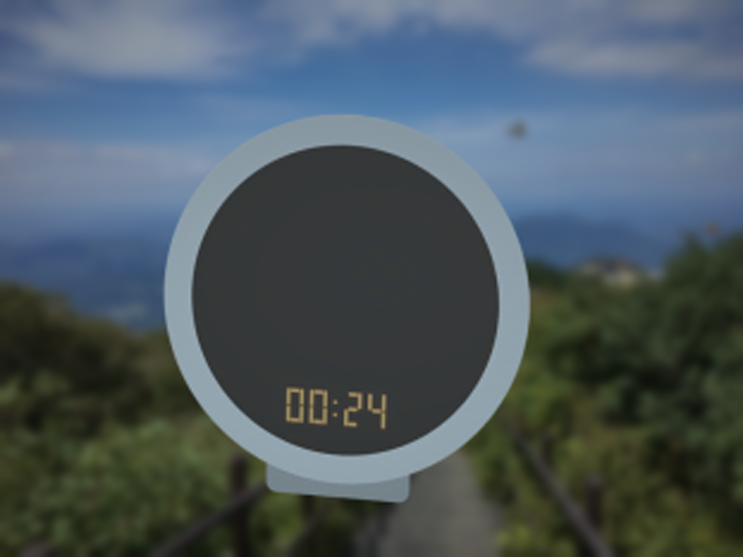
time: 0:24
